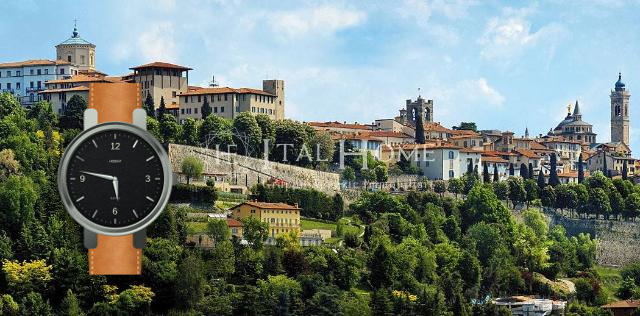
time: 5:47
